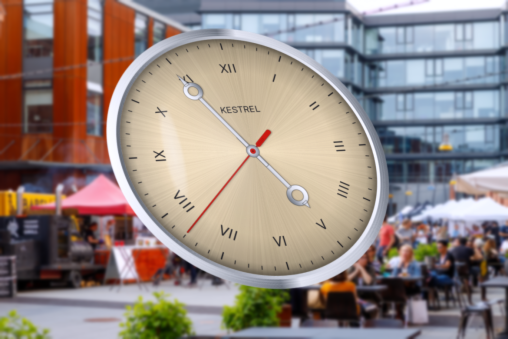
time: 4:54:38
